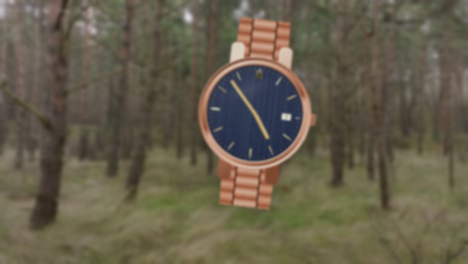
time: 4:53
